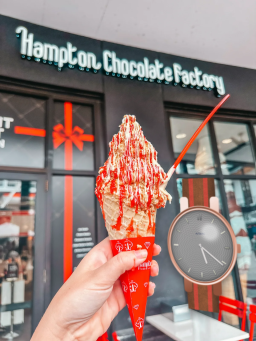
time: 5:21
